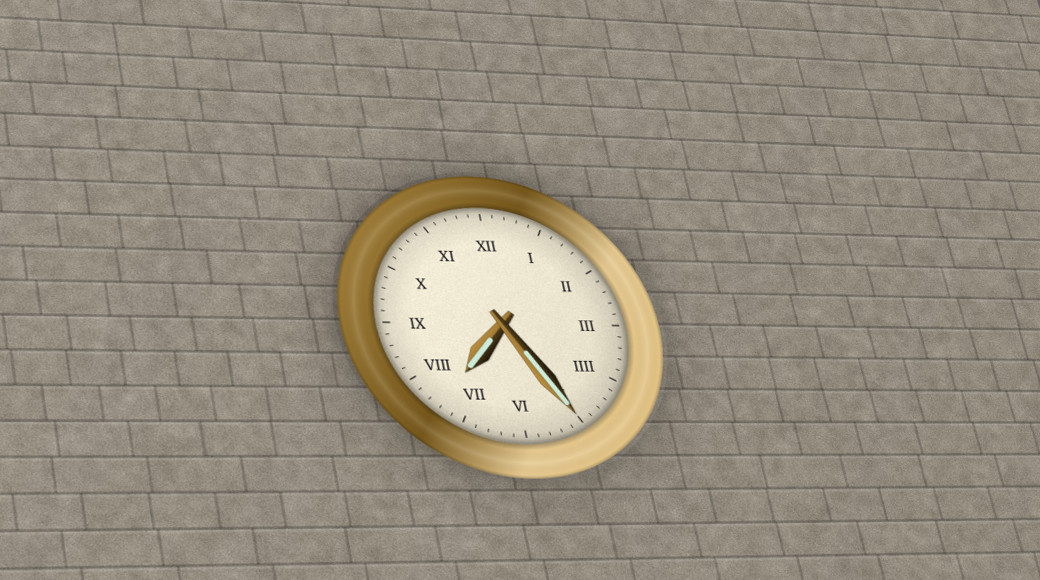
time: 7:25
